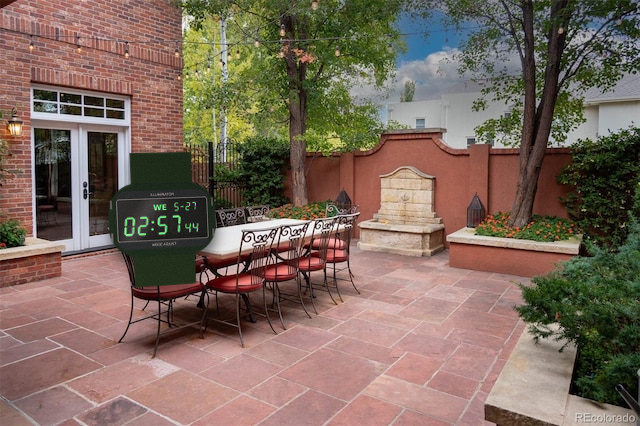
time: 2:57:44
